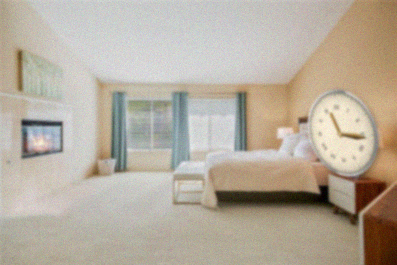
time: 11:16
